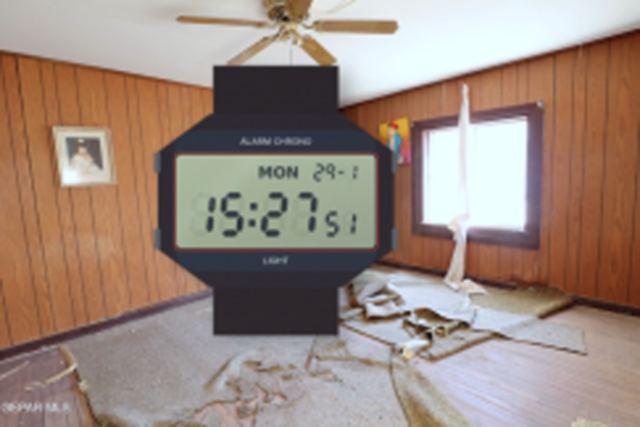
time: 15:27:51
